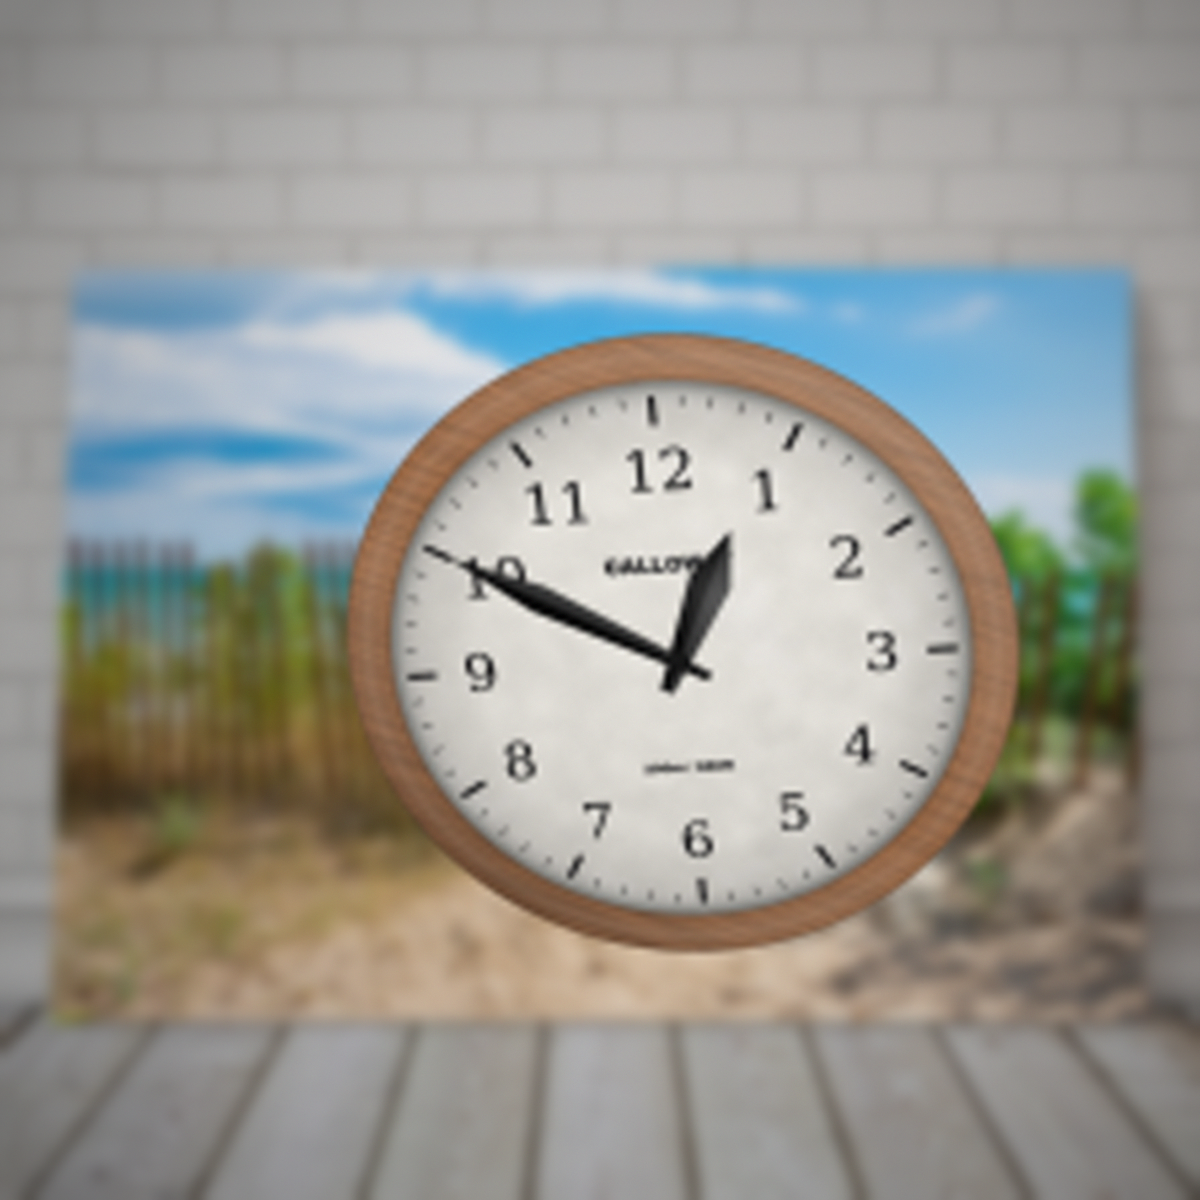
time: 12:50
